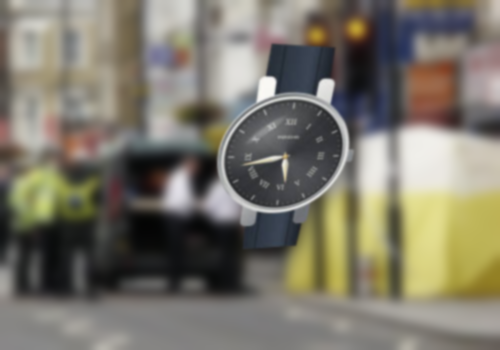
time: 5:43
